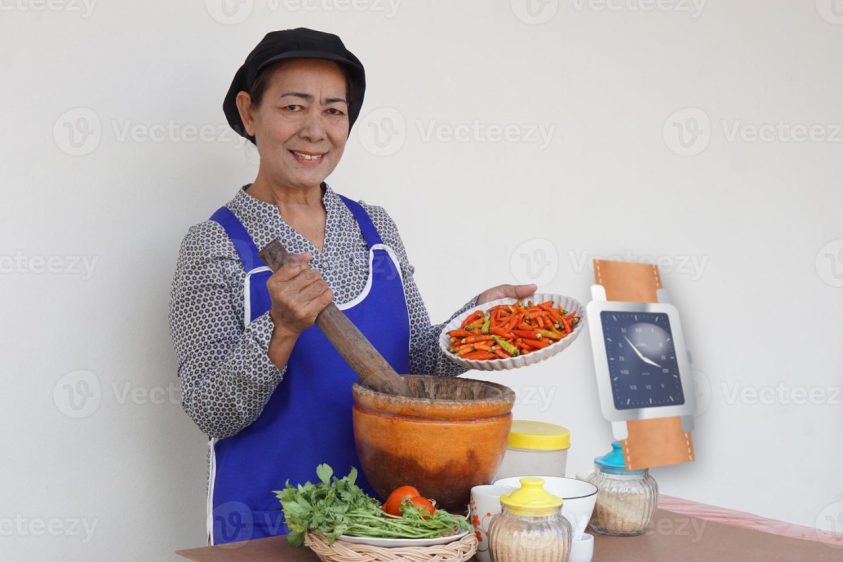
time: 3:54
